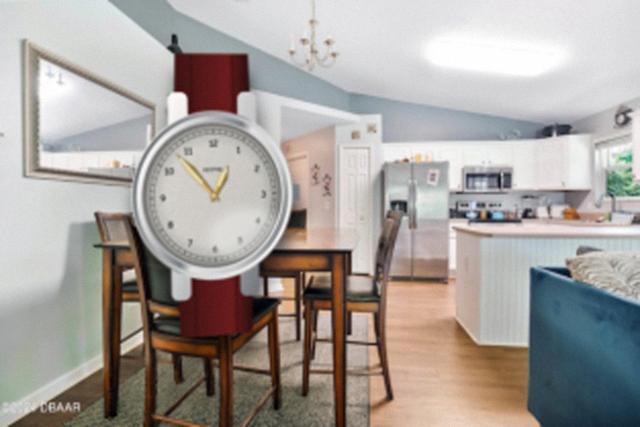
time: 12:53
